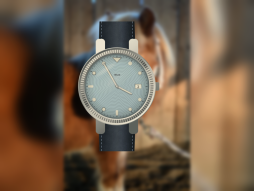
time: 3:55
